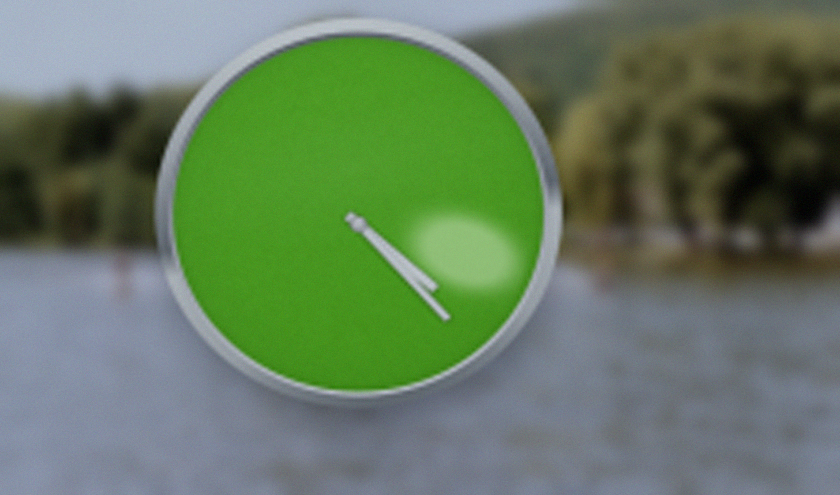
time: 4:23
